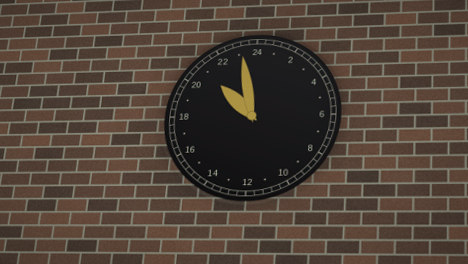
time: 20:58
